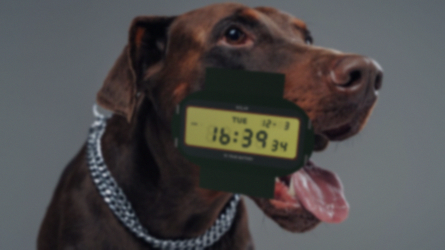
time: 16:39
